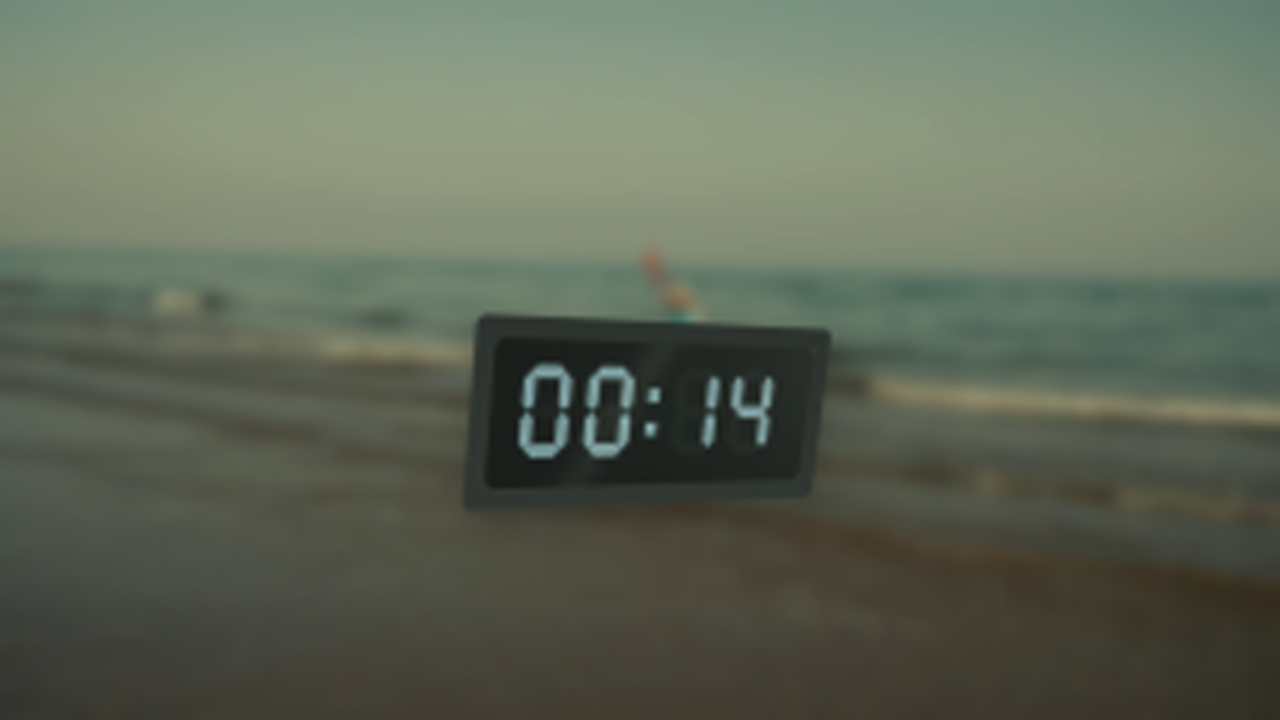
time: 0:14
